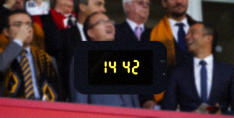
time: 14:42
